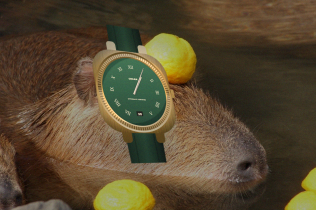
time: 1:05
